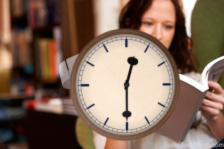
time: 12:30
